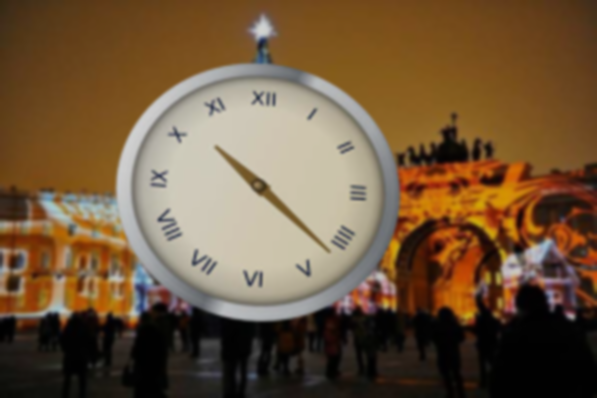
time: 10:22
